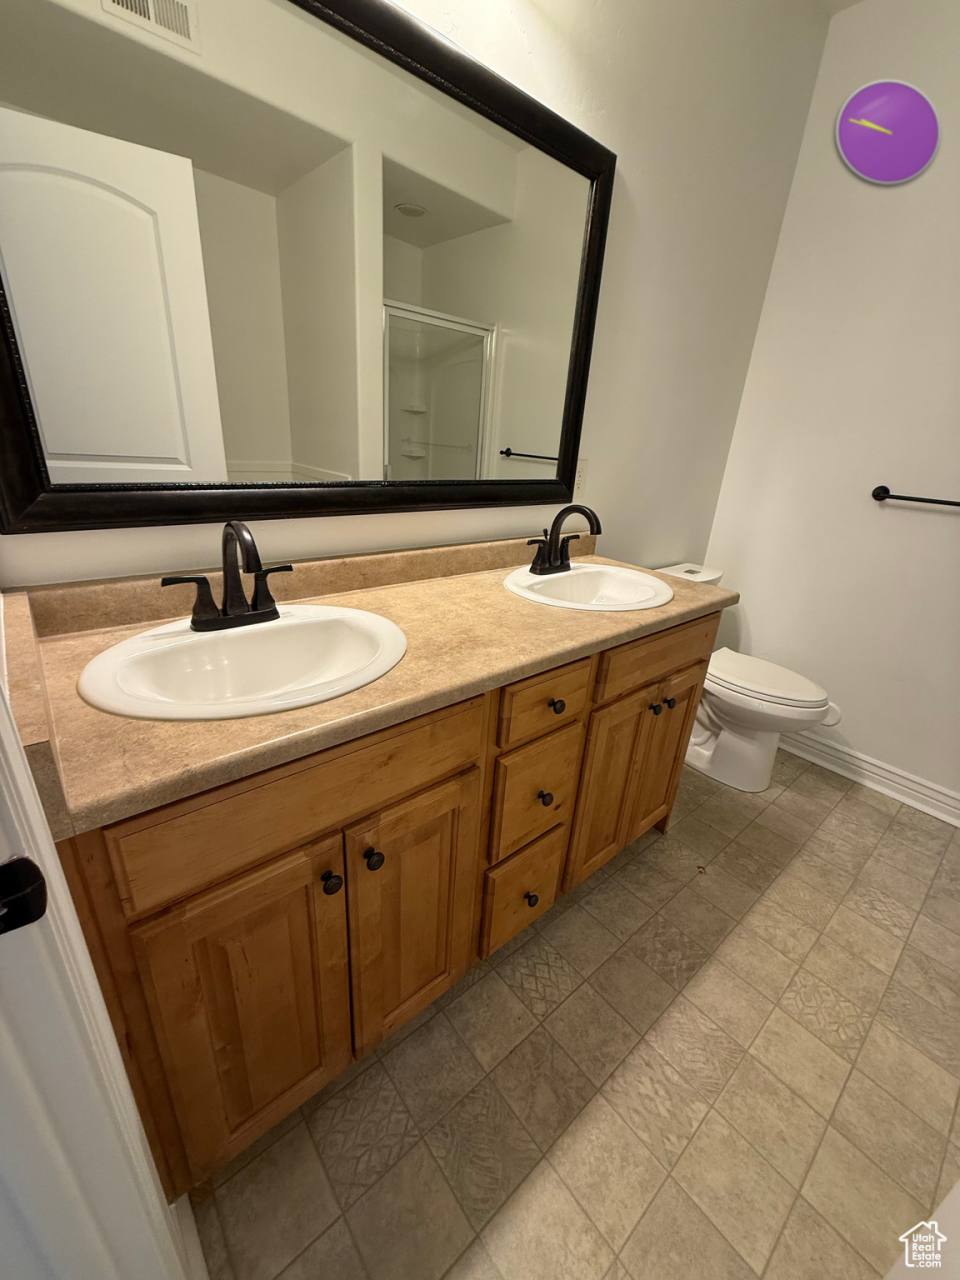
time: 9:48
